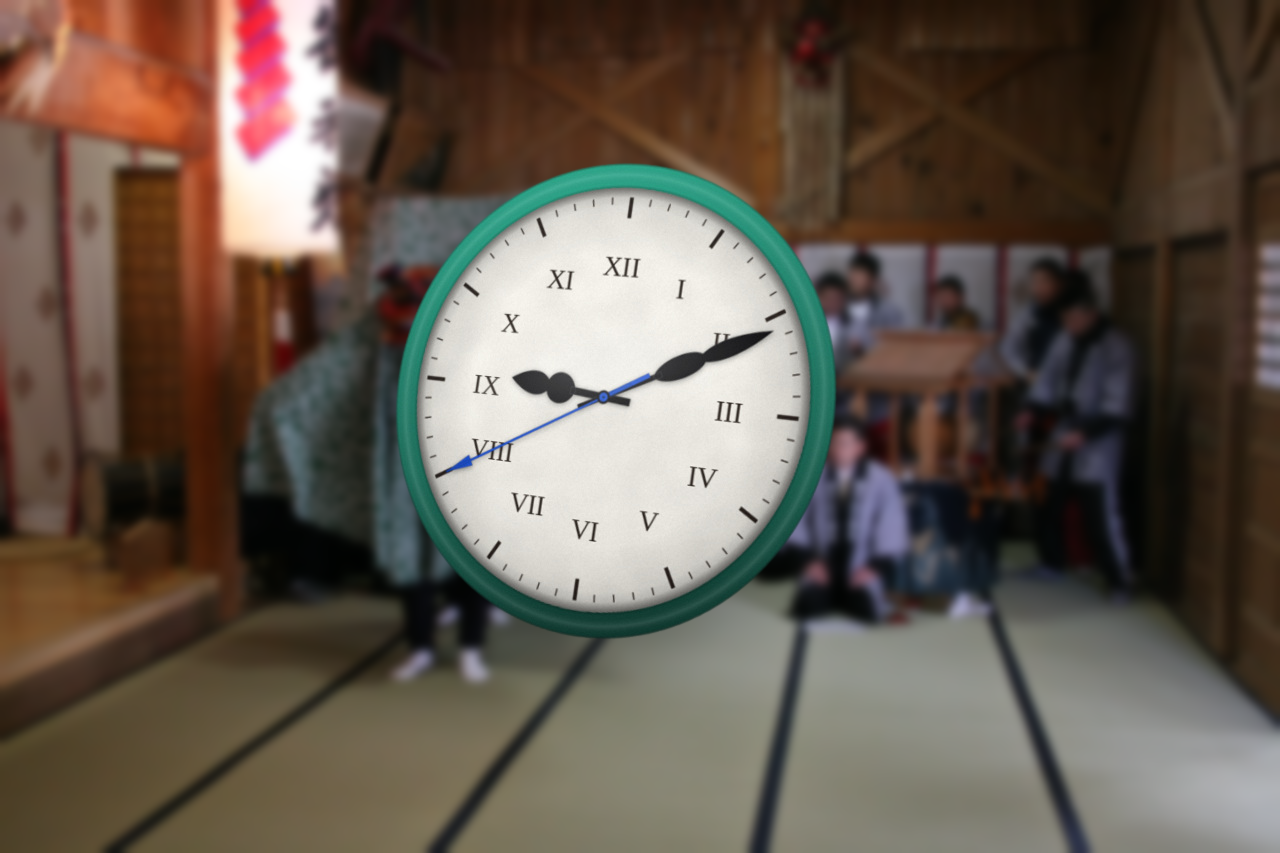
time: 9:10:40
